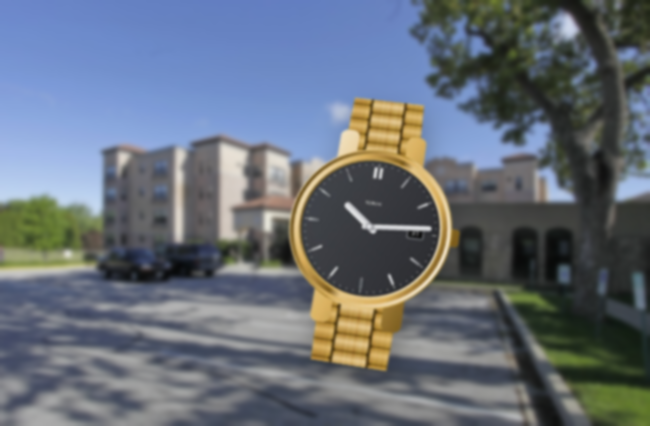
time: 10:14
